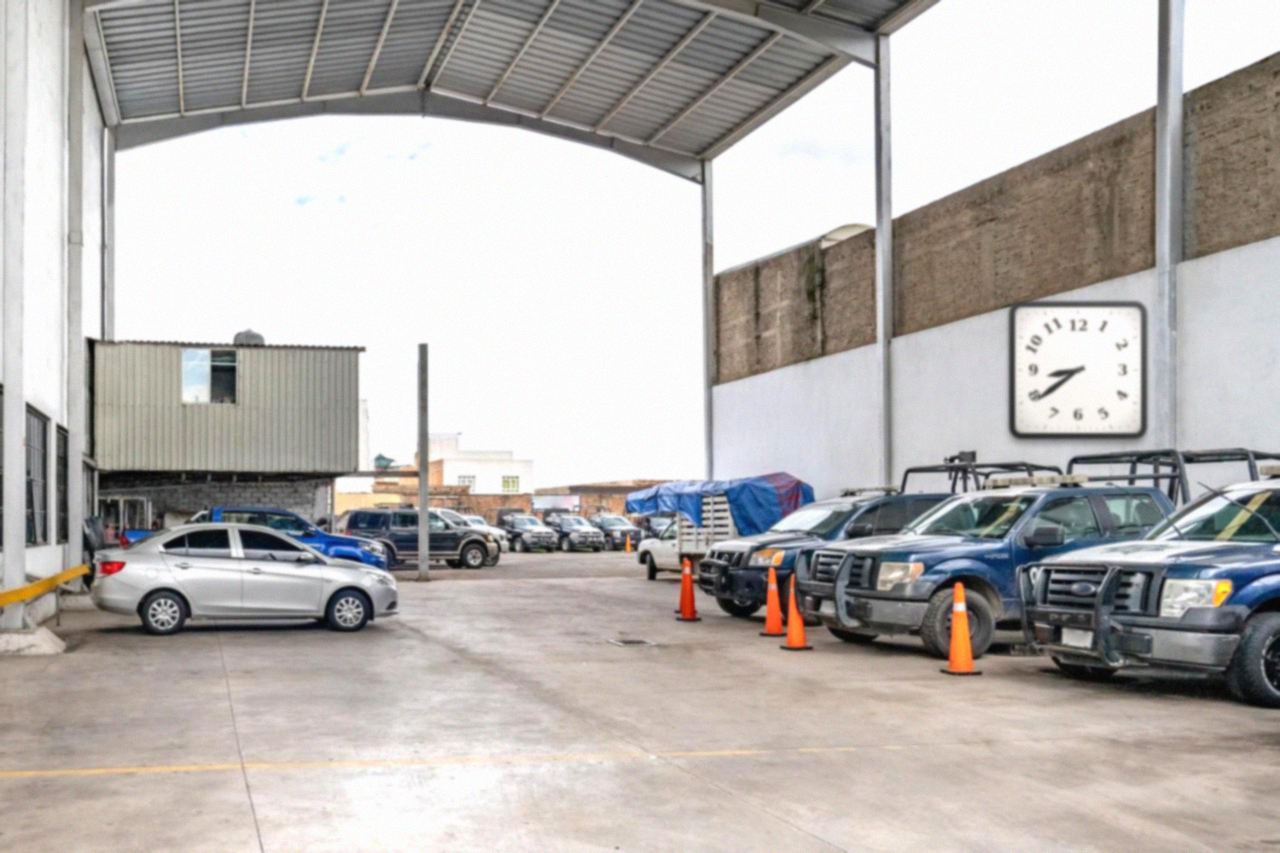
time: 8:39
